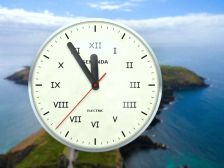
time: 11:54:37
